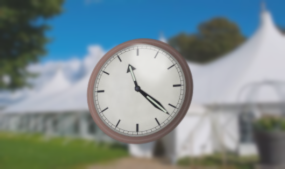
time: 11:22
